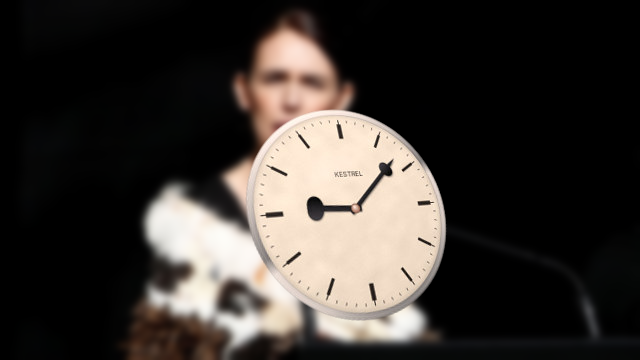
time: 9:08
